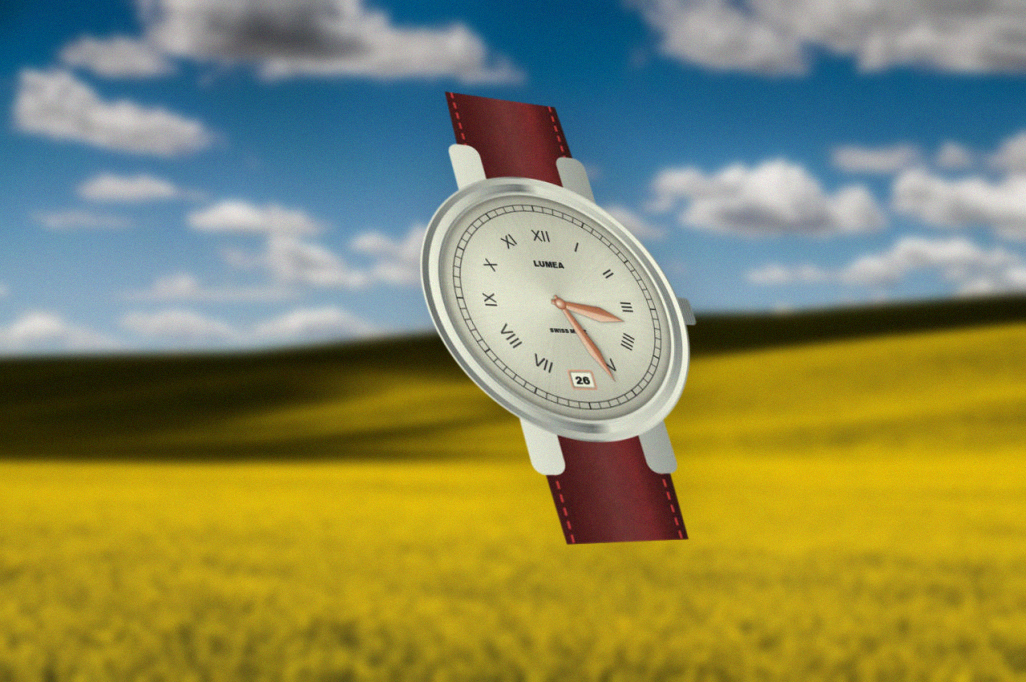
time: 3:26
